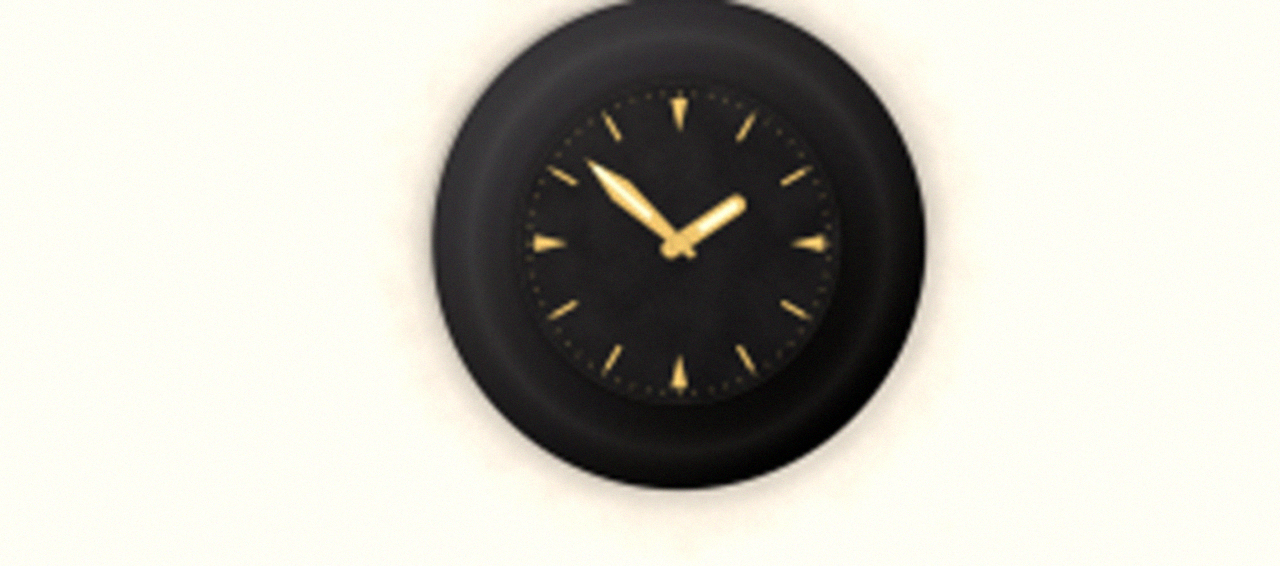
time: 1:52
